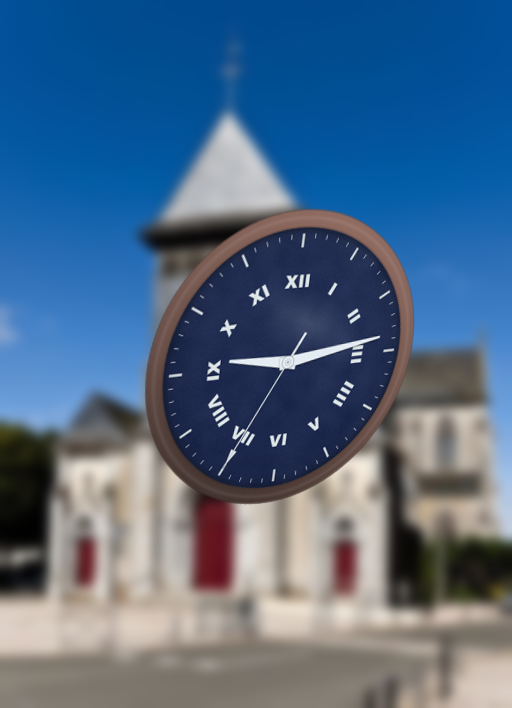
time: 9:13:35
